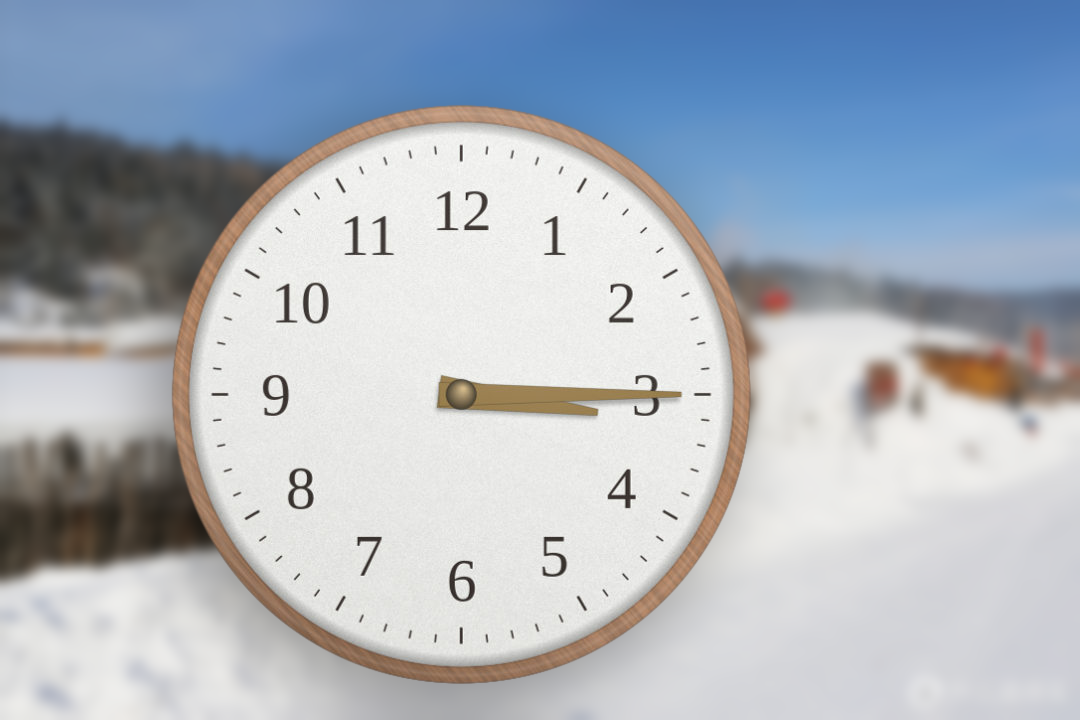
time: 3:15
